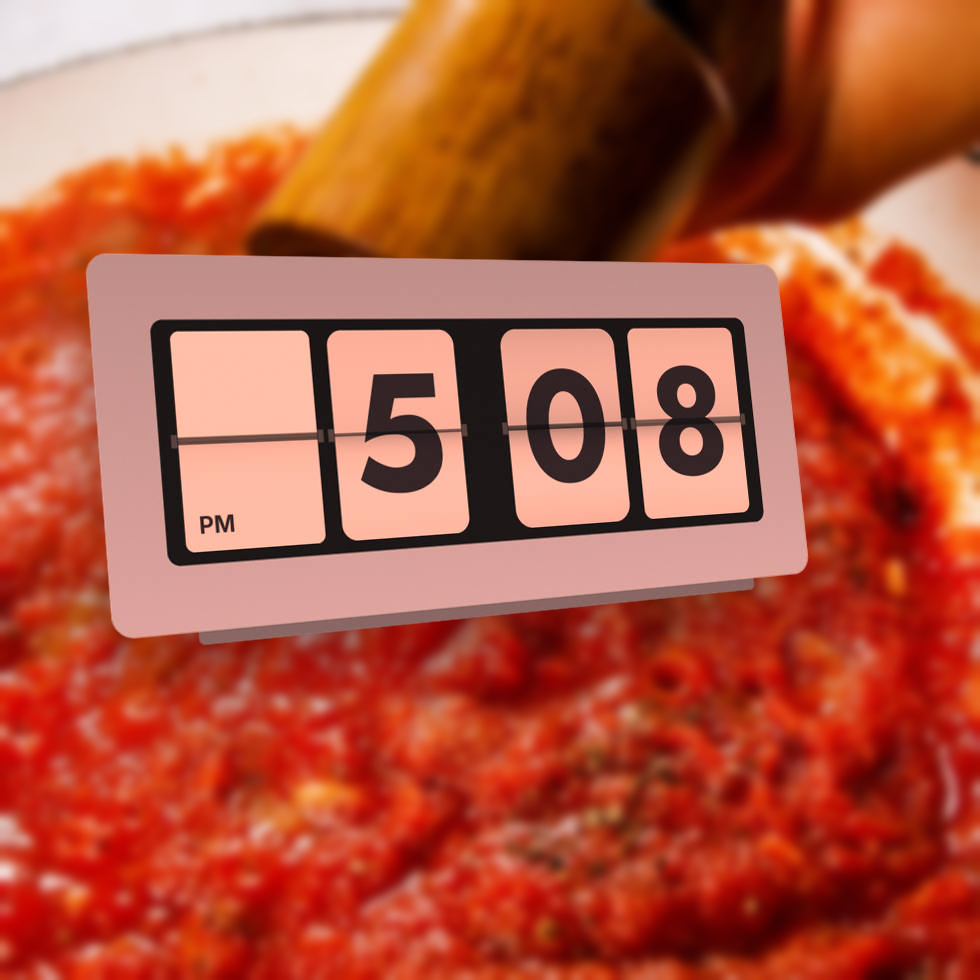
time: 5:08
